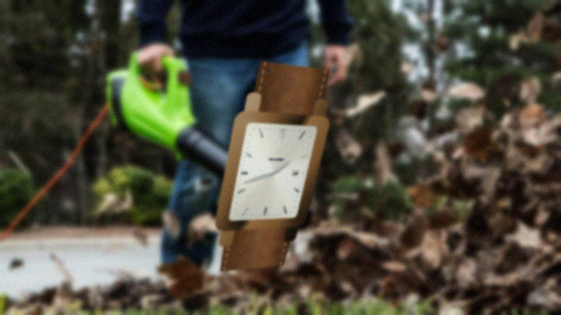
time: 1:42
